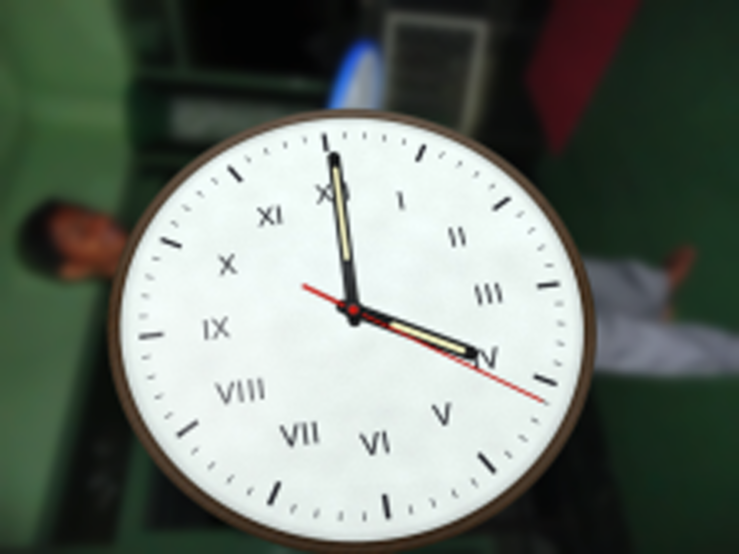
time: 4:00:21
